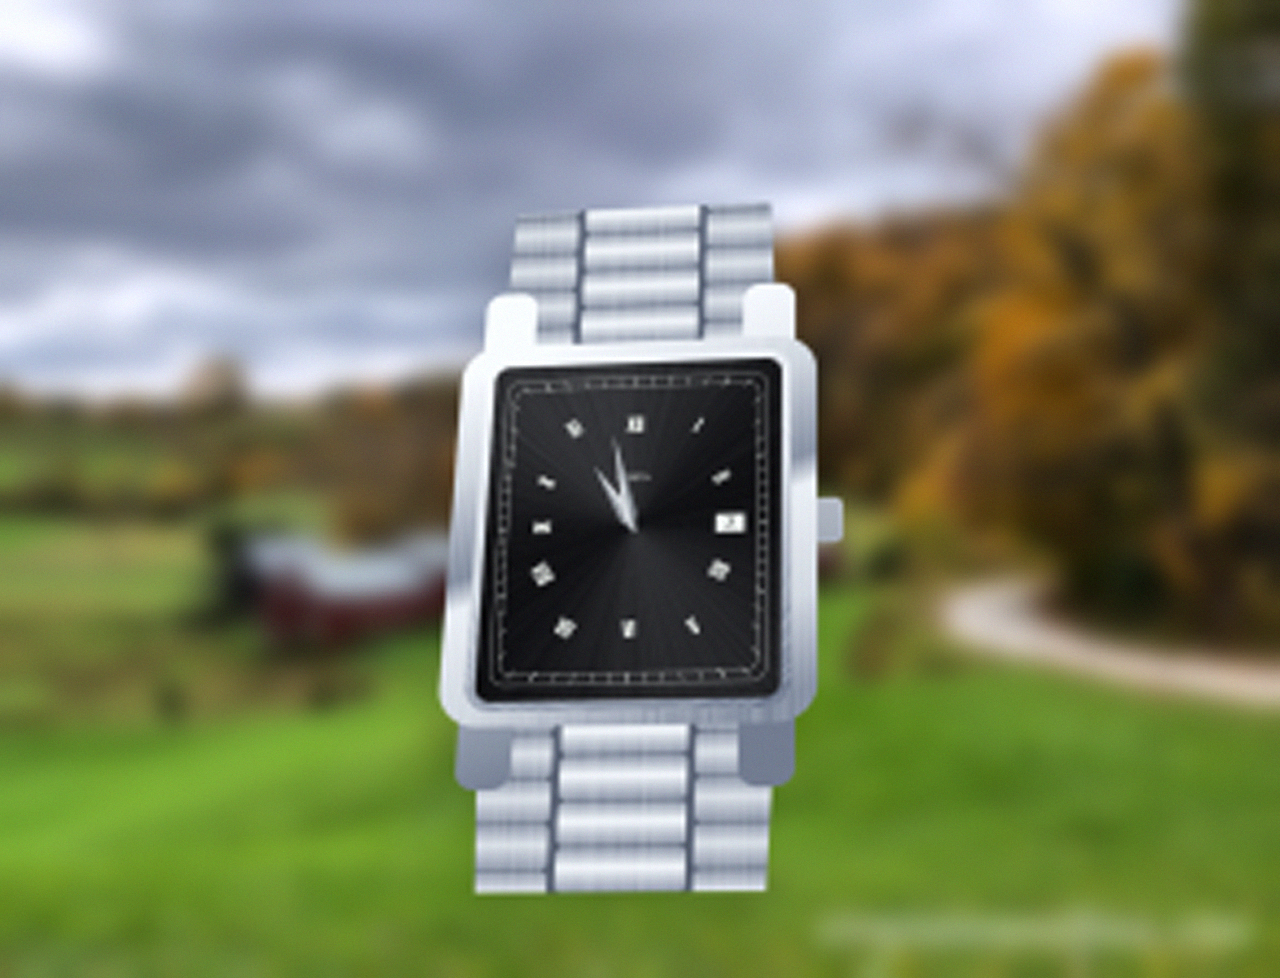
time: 10:58
